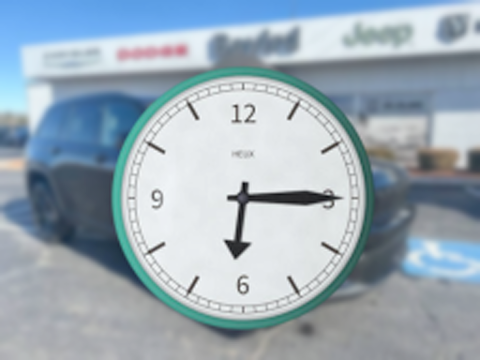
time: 6:15
